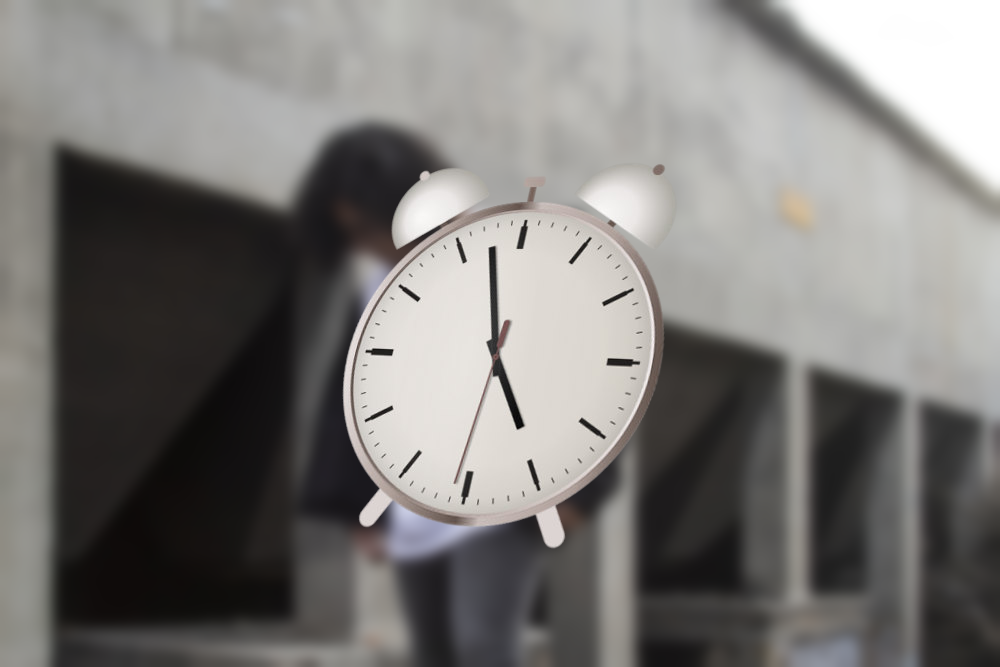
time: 4:57:31
